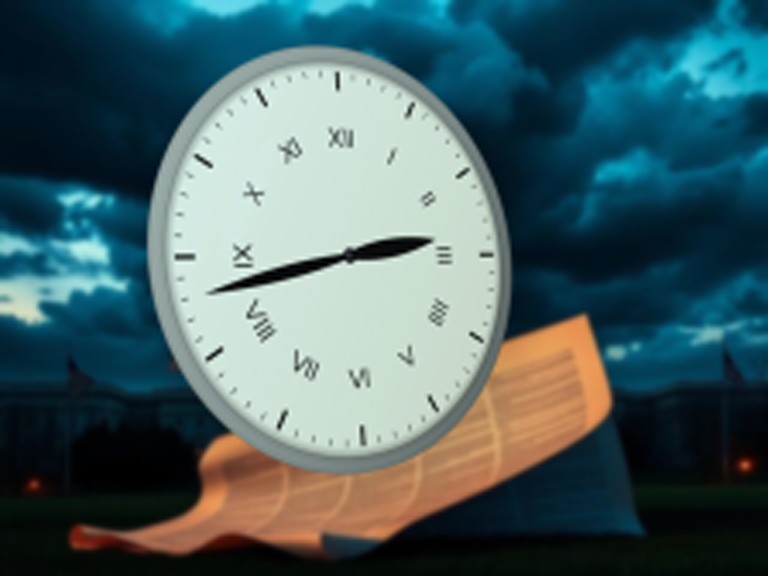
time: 2:43
